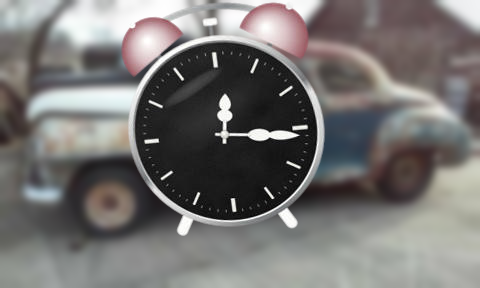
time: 12:16
